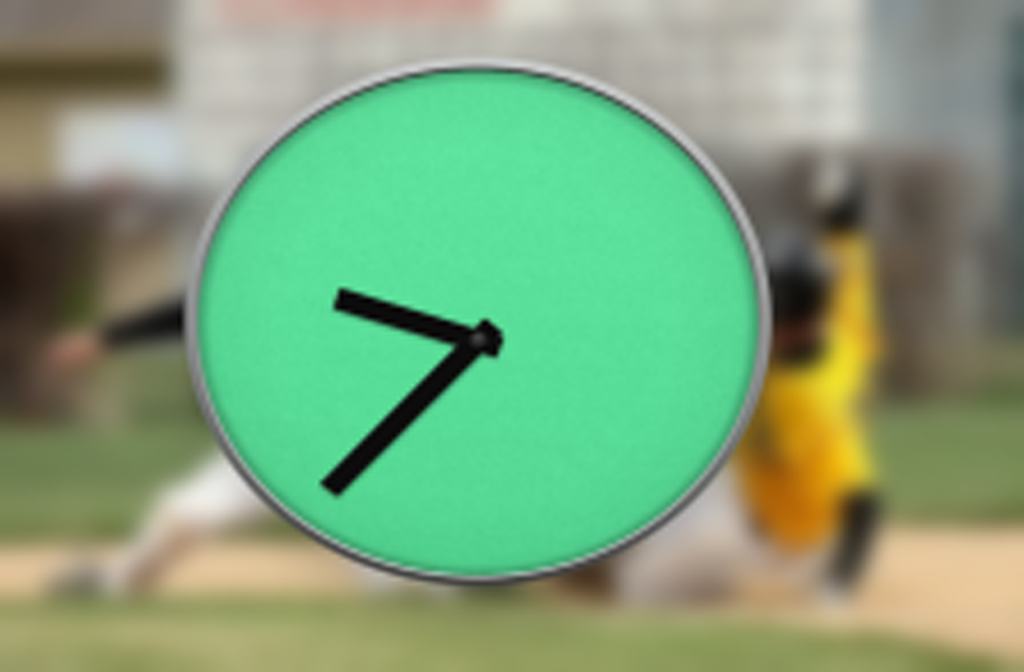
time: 9:37
